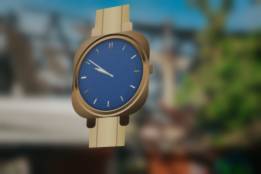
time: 9:51
